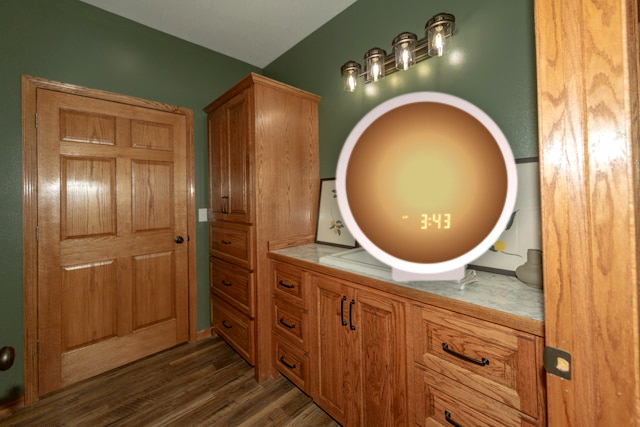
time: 3:43
